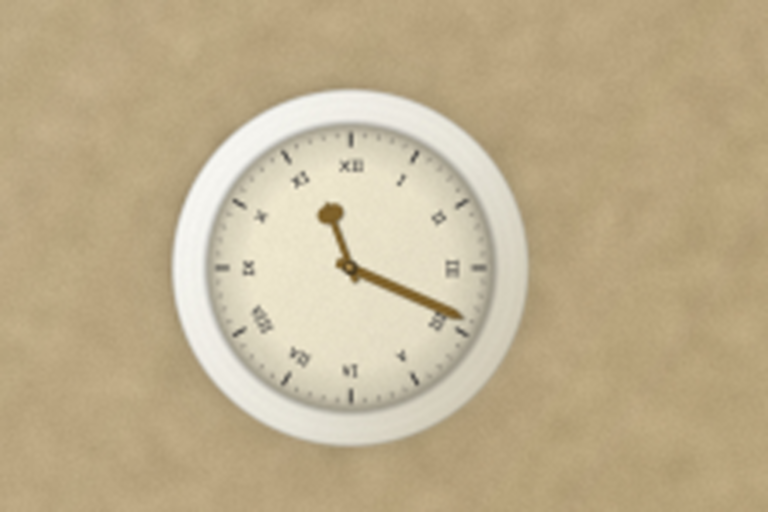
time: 11:19
